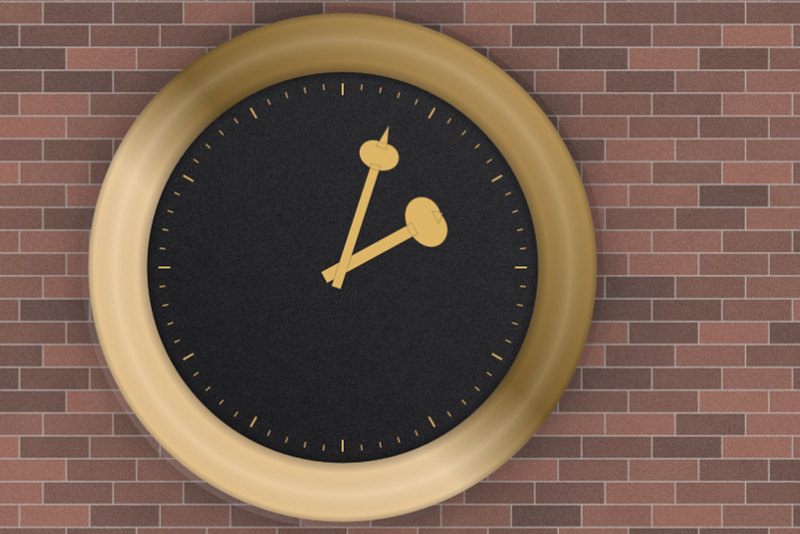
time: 2:03
